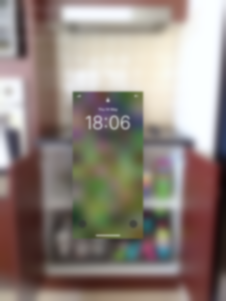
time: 18:06
